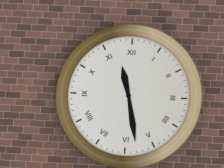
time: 11:28
